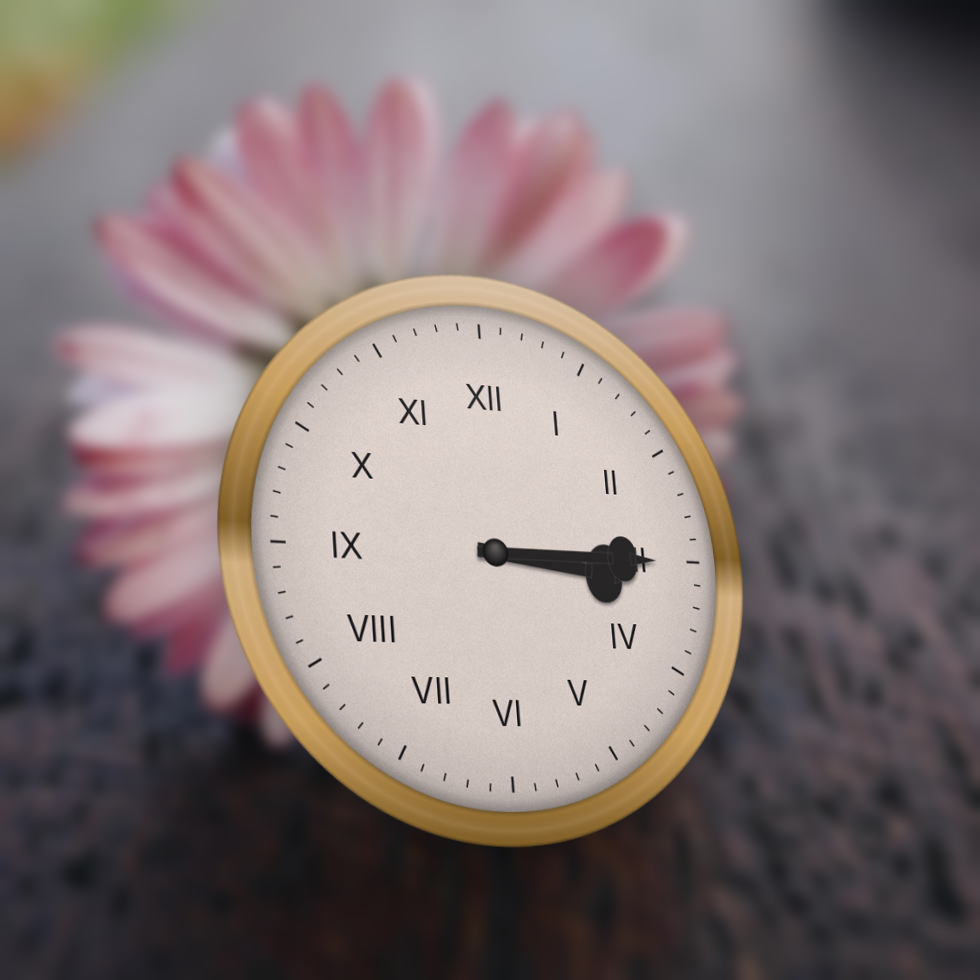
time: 3:15
